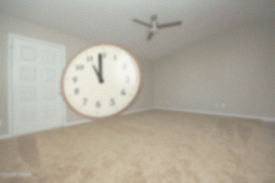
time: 10:59
